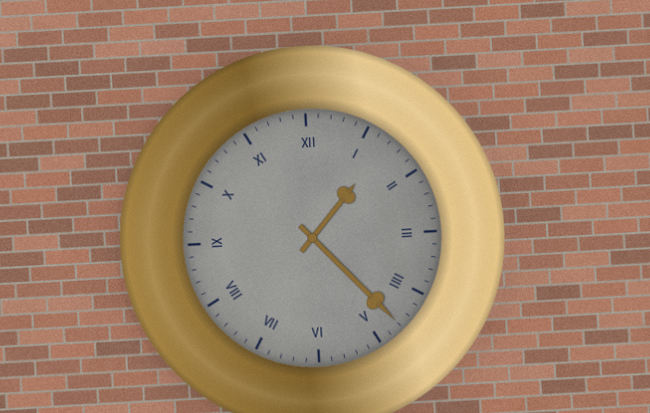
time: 1:23
